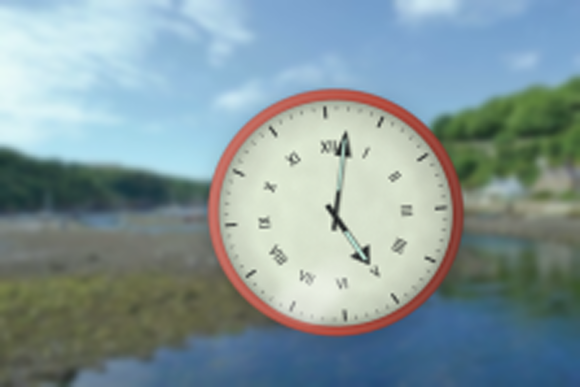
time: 5:02
